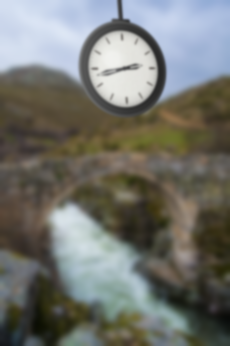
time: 2:43
